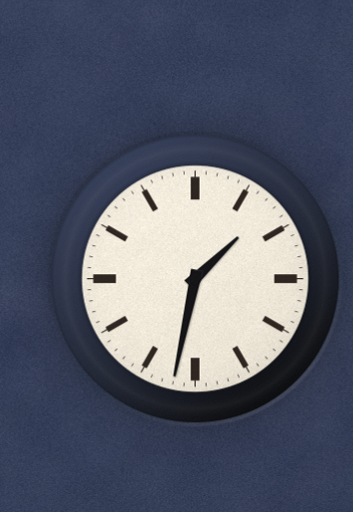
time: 1:32
